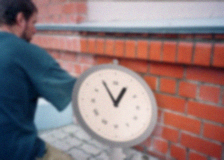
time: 12:55
